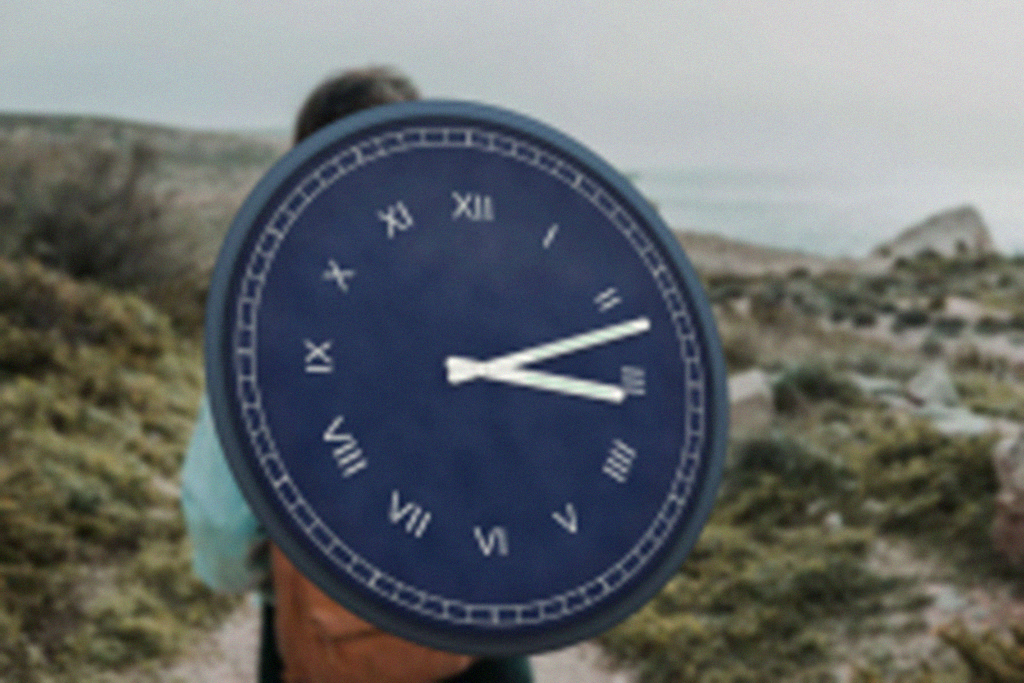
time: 3:12
